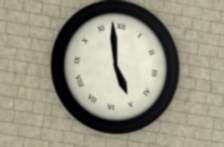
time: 4:58
